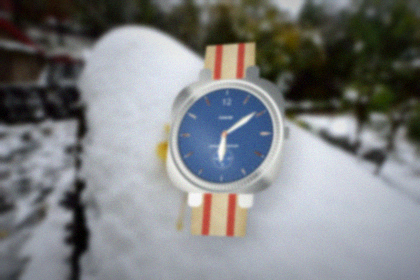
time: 6:09
